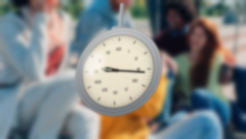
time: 9:16
